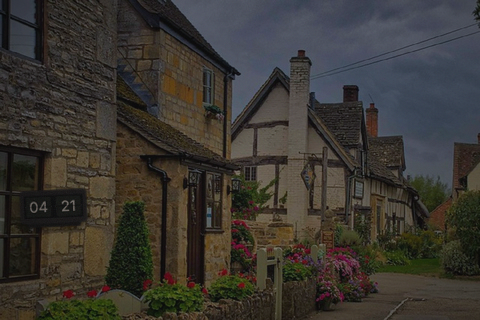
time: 4:21
